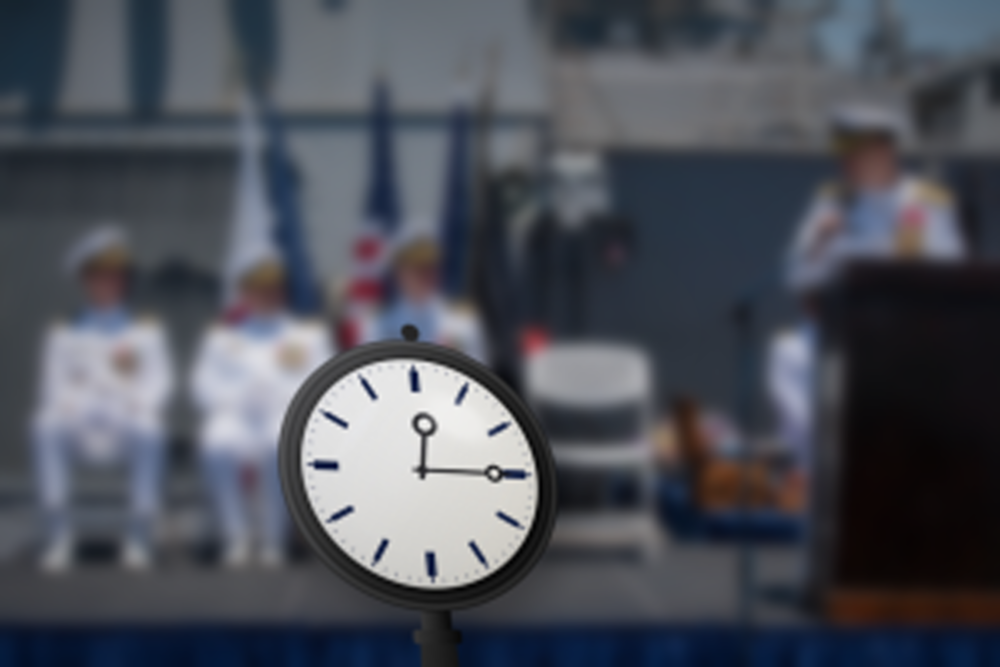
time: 12:15
